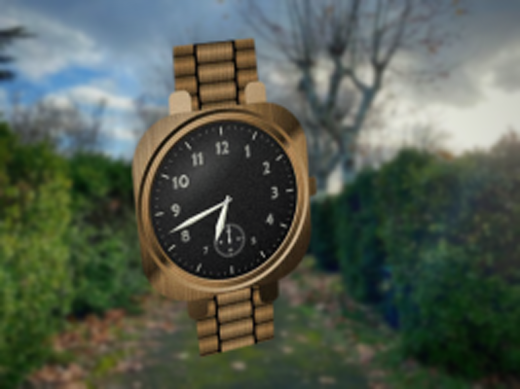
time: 6:42
